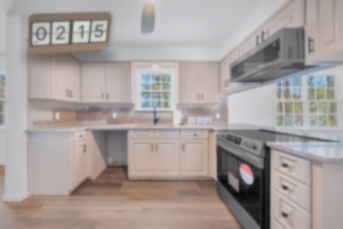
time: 2:15
